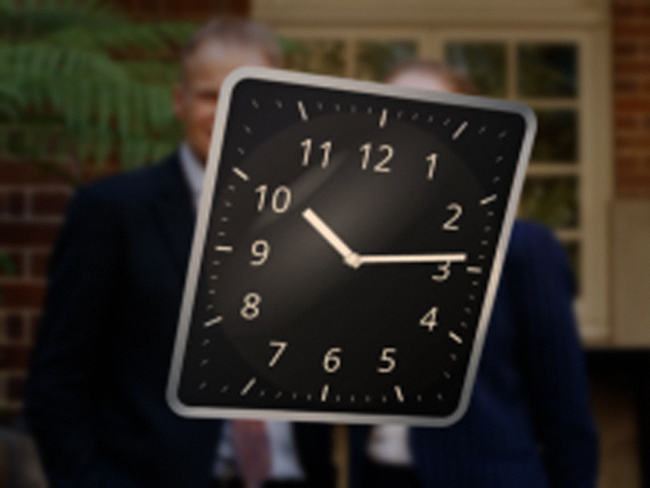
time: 10:14
